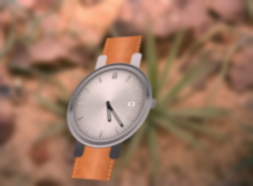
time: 5:23
